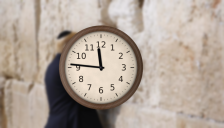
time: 11:46
